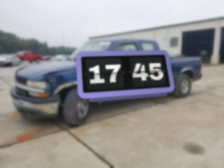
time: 17:45
